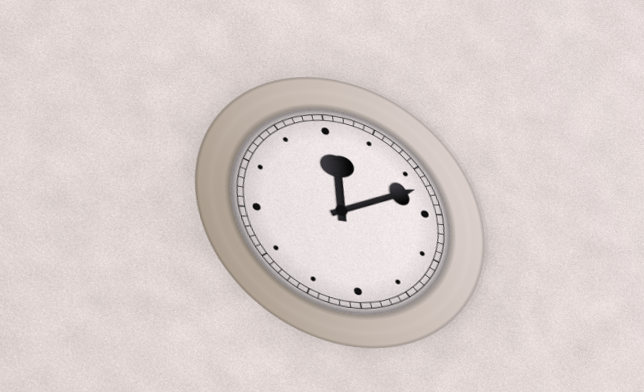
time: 12:12
